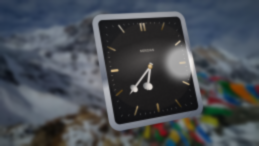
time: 6:38
